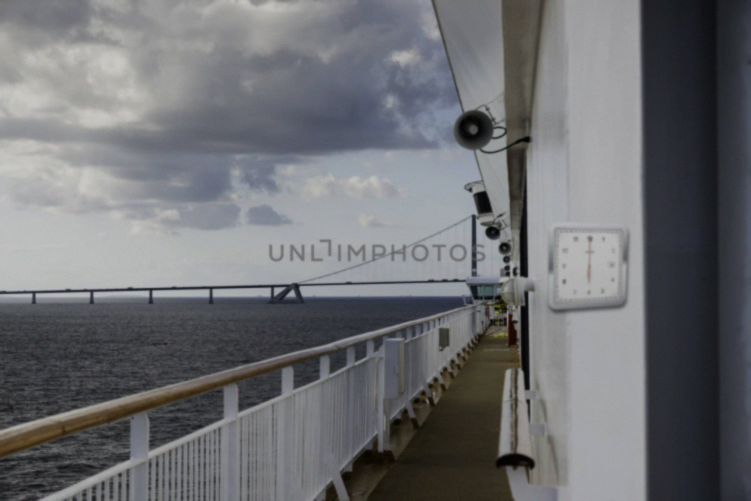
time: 6:00
